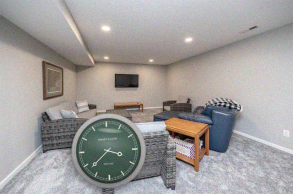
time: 3:38
